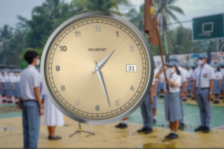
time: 1:27
